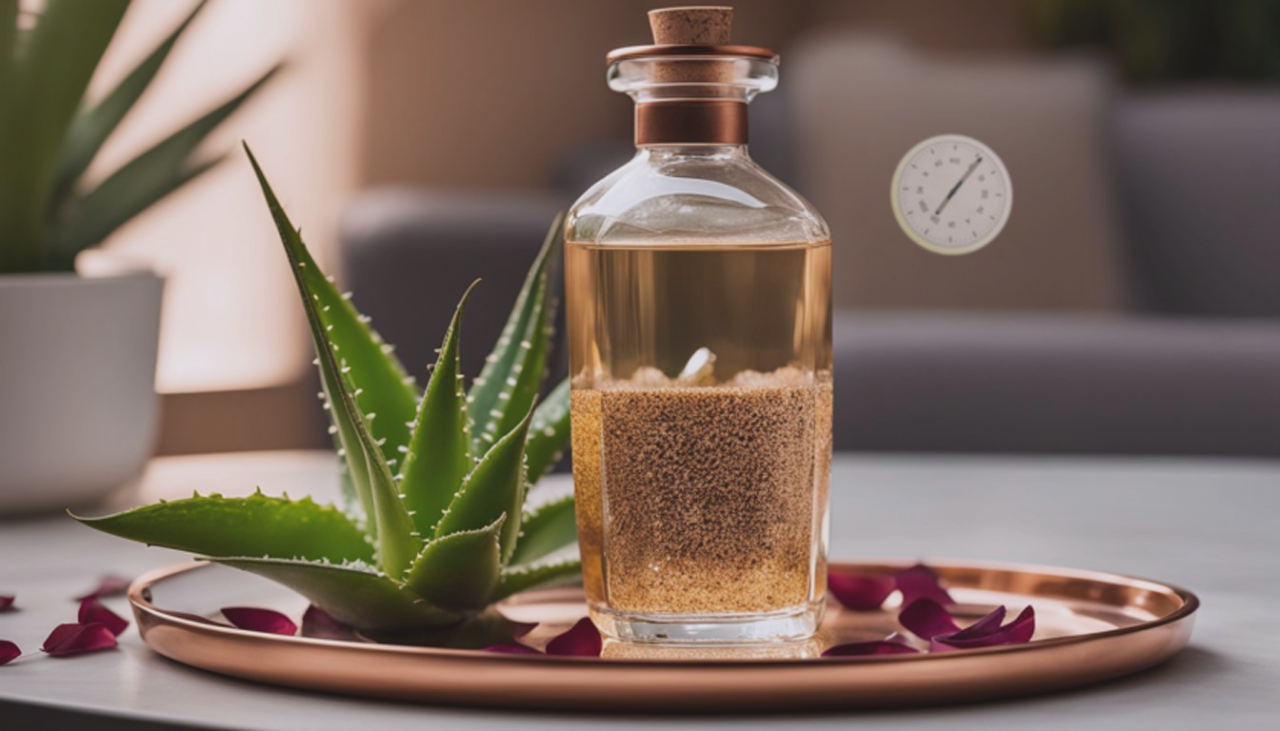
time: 7:06
